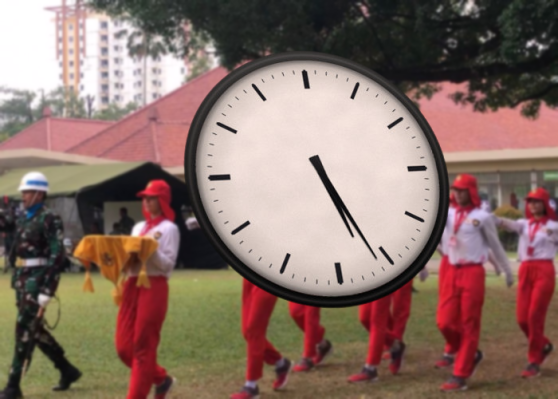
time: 5:26
